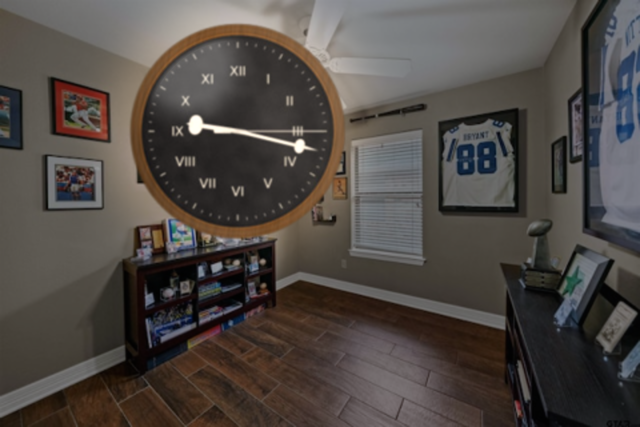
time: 9:17:15
